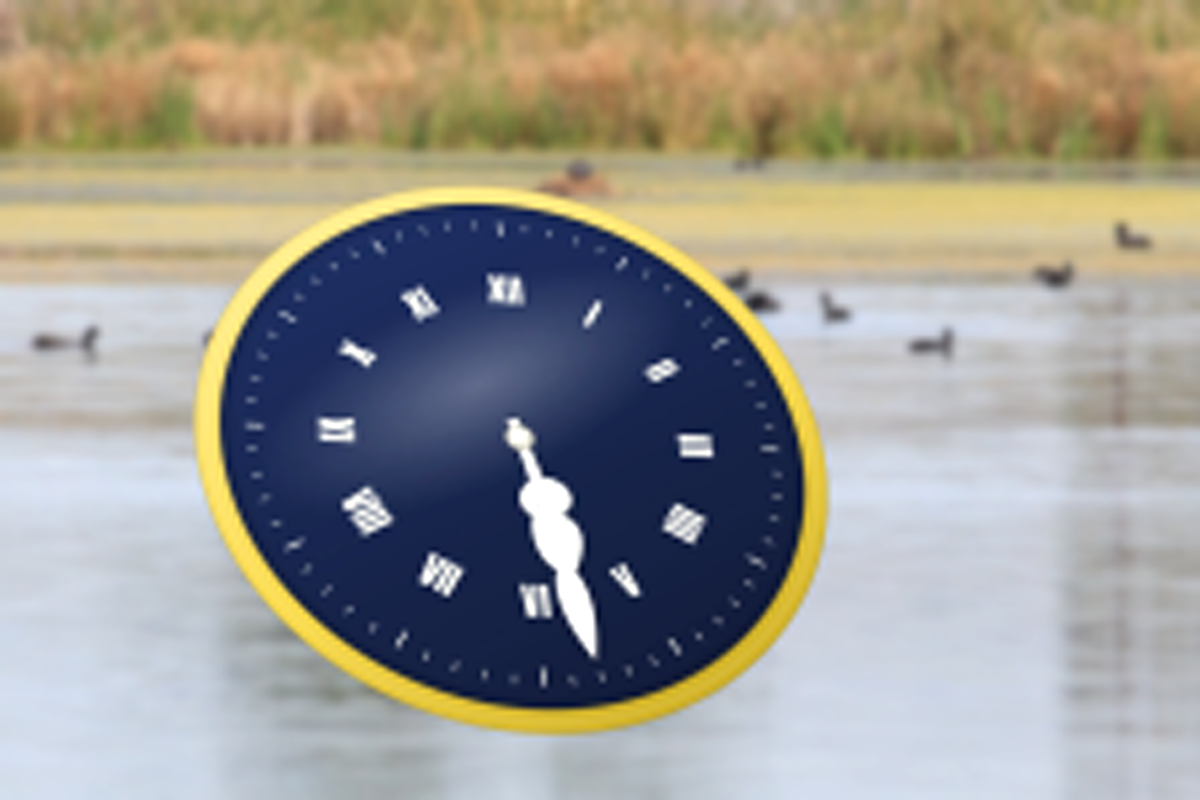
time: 5:28
